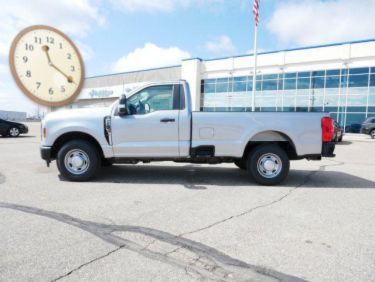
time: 11:20
